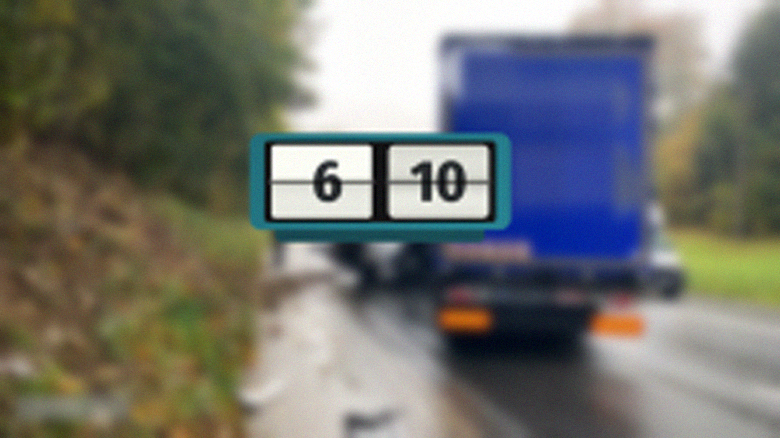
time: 6:10
